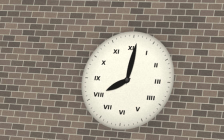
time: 8:01
